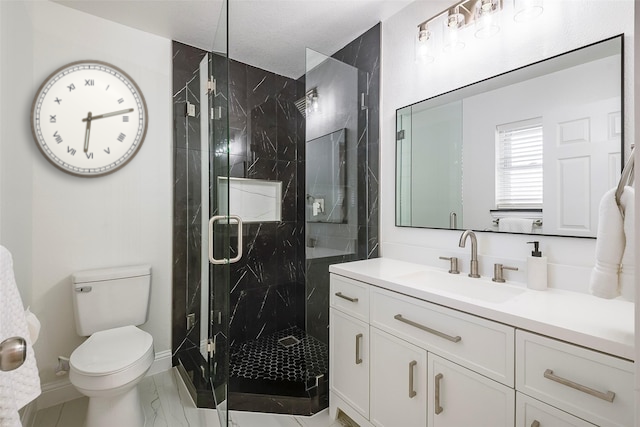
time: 6:13
